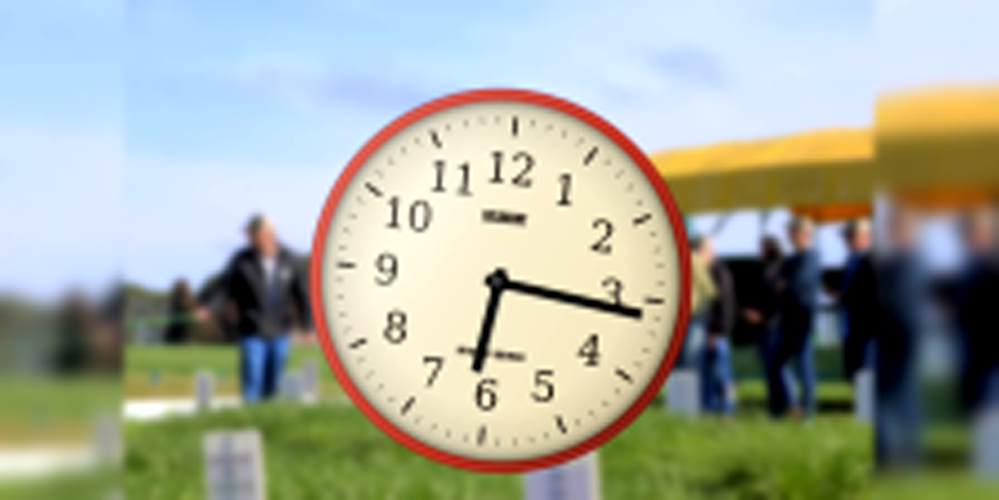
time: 6:16
